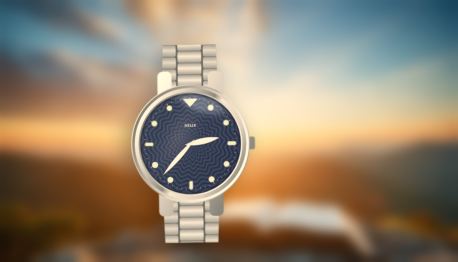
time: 2:37
